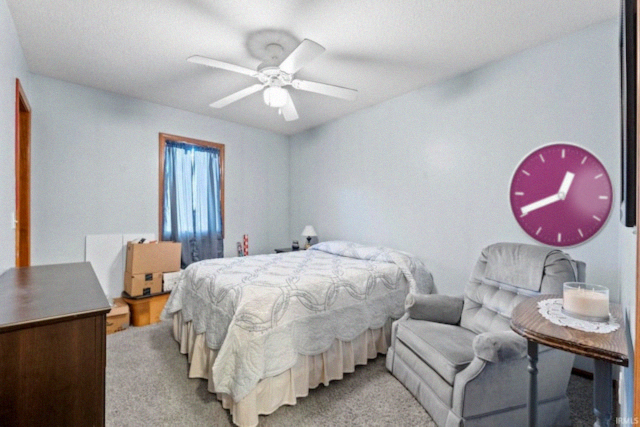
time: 12:41
